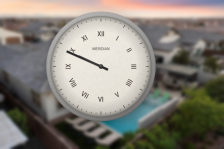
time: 9:49
